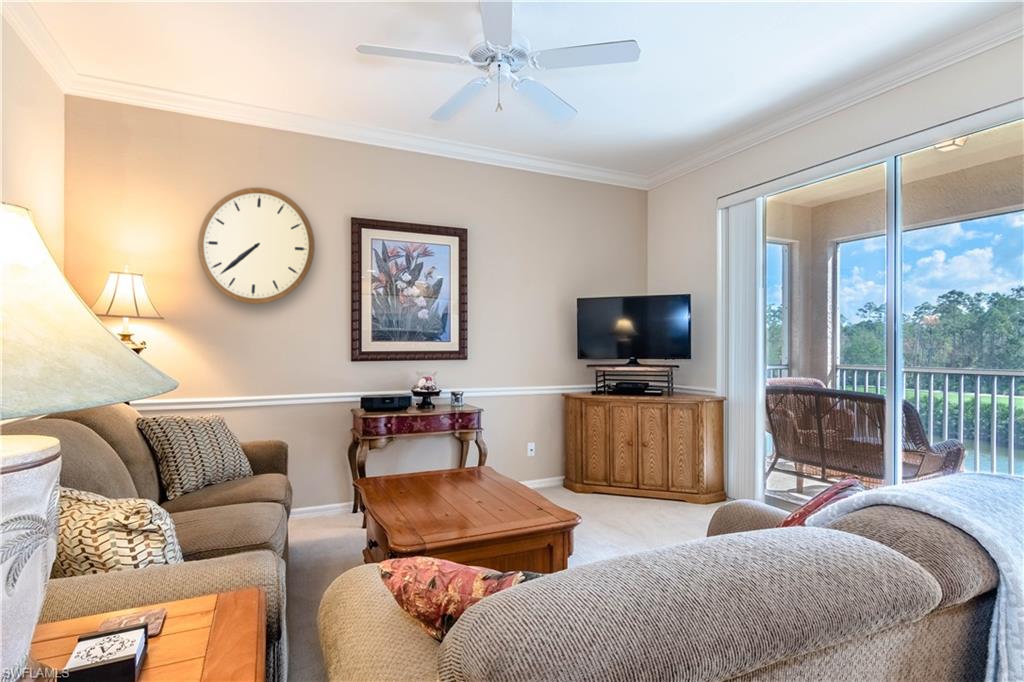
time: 7:38
